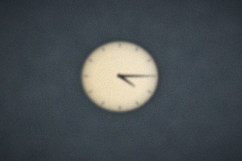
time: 4:15
